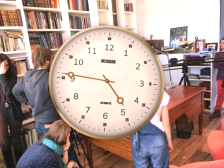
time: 4:46
